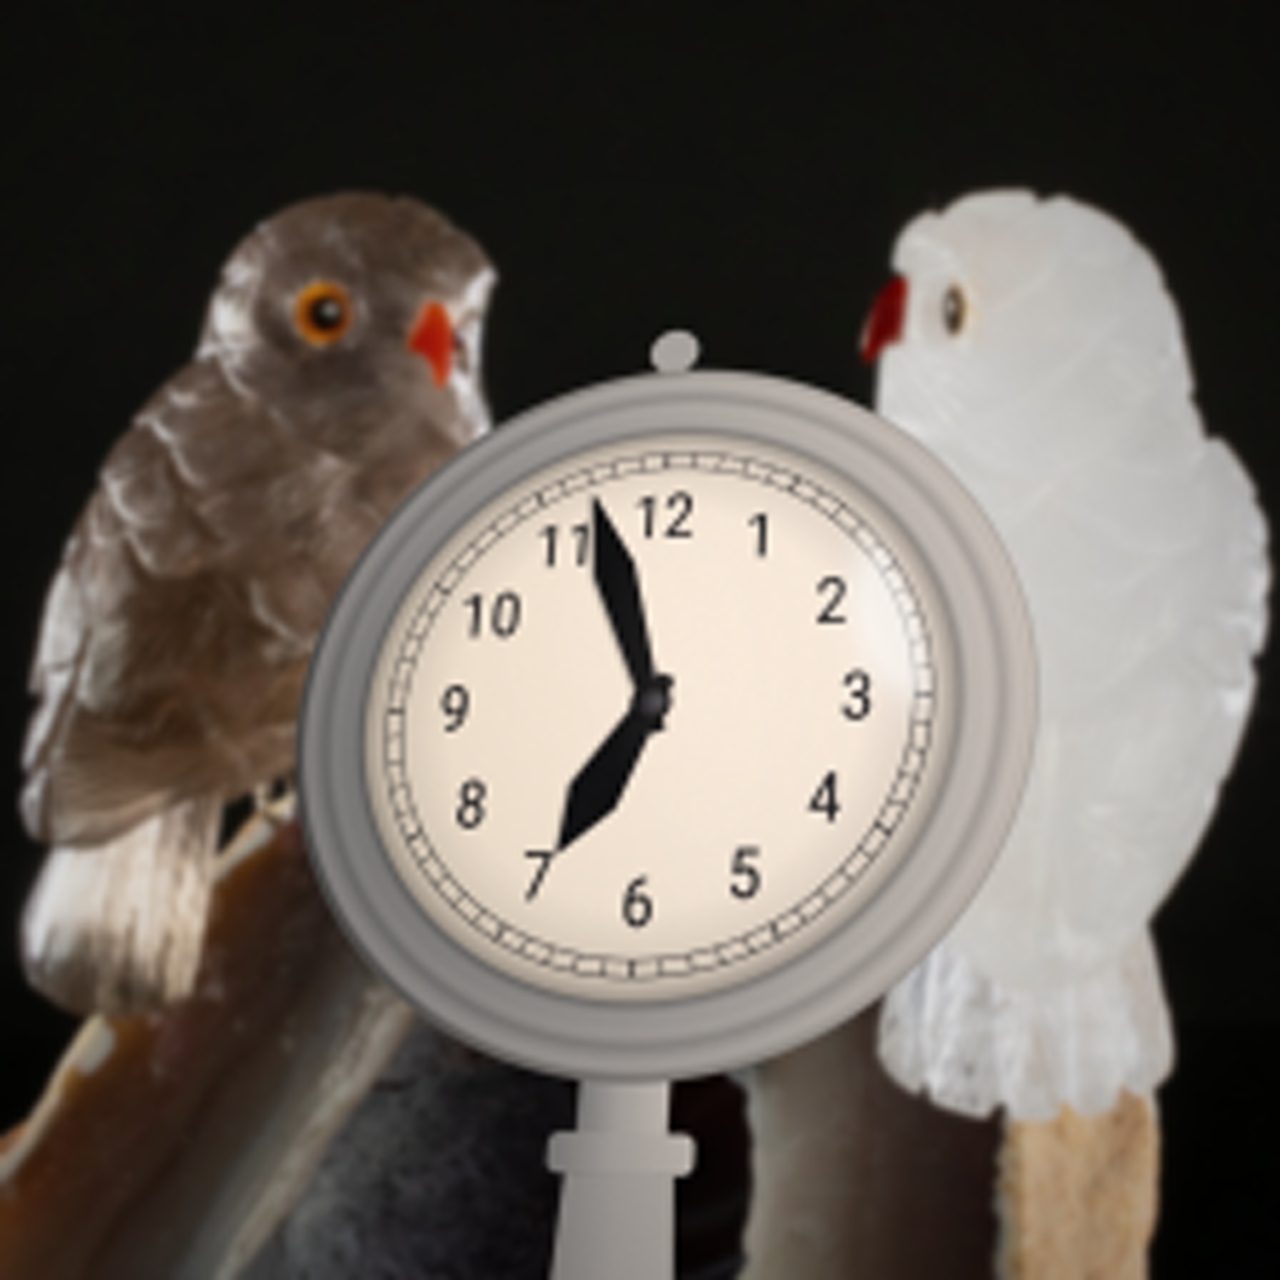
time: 6:57
